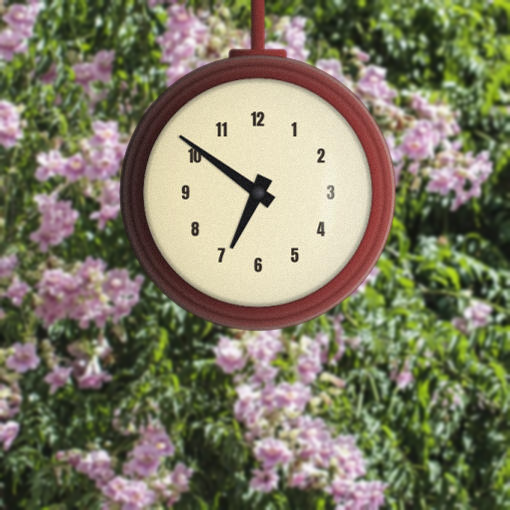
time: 6:51
